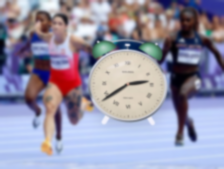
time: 2:39
